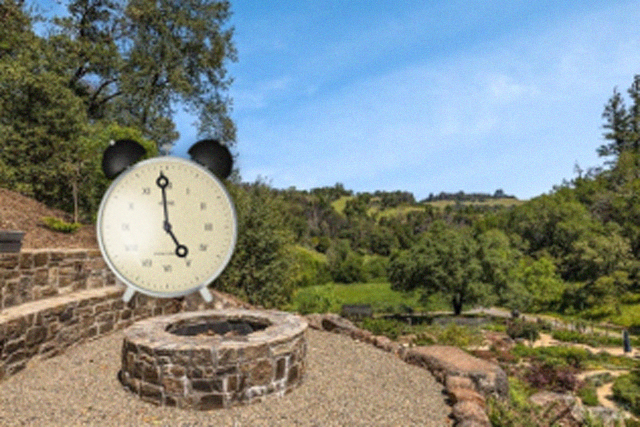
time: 4:59
